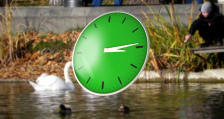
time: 3:14
